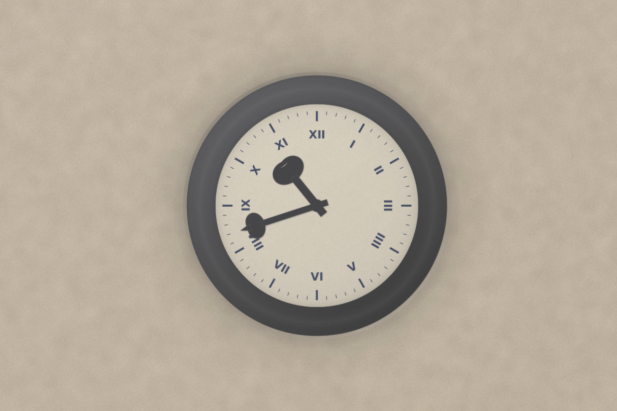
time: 10:42
